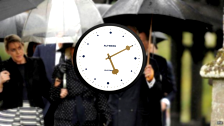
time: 5:10
